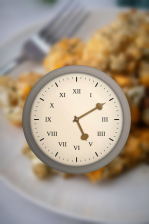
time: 5:10
